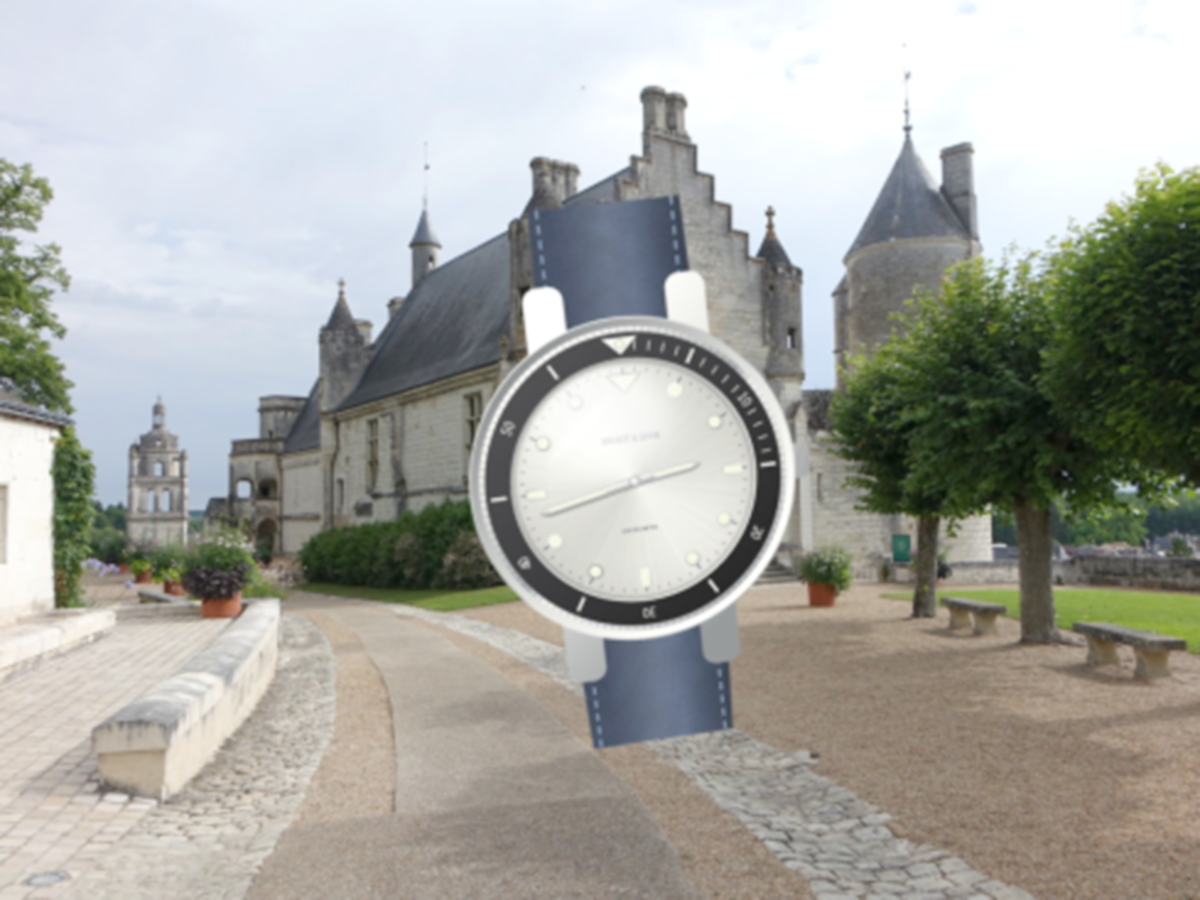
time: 2:43
